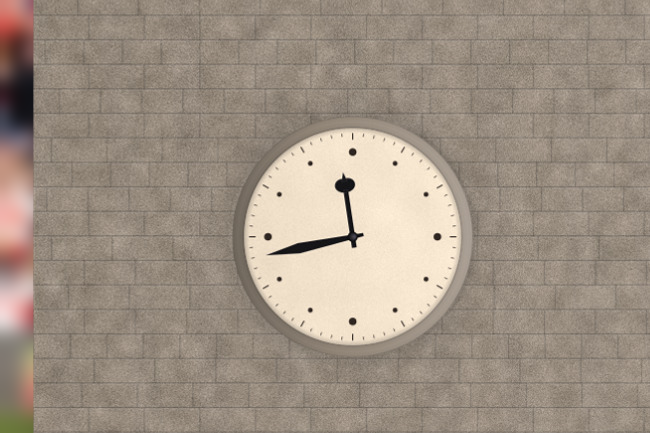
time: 11:43
